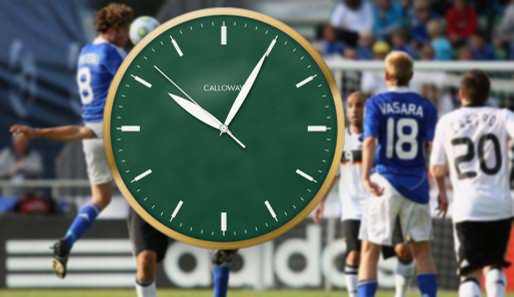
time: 10:04:52
